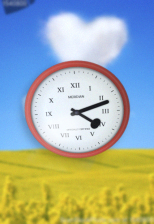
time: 4:12
